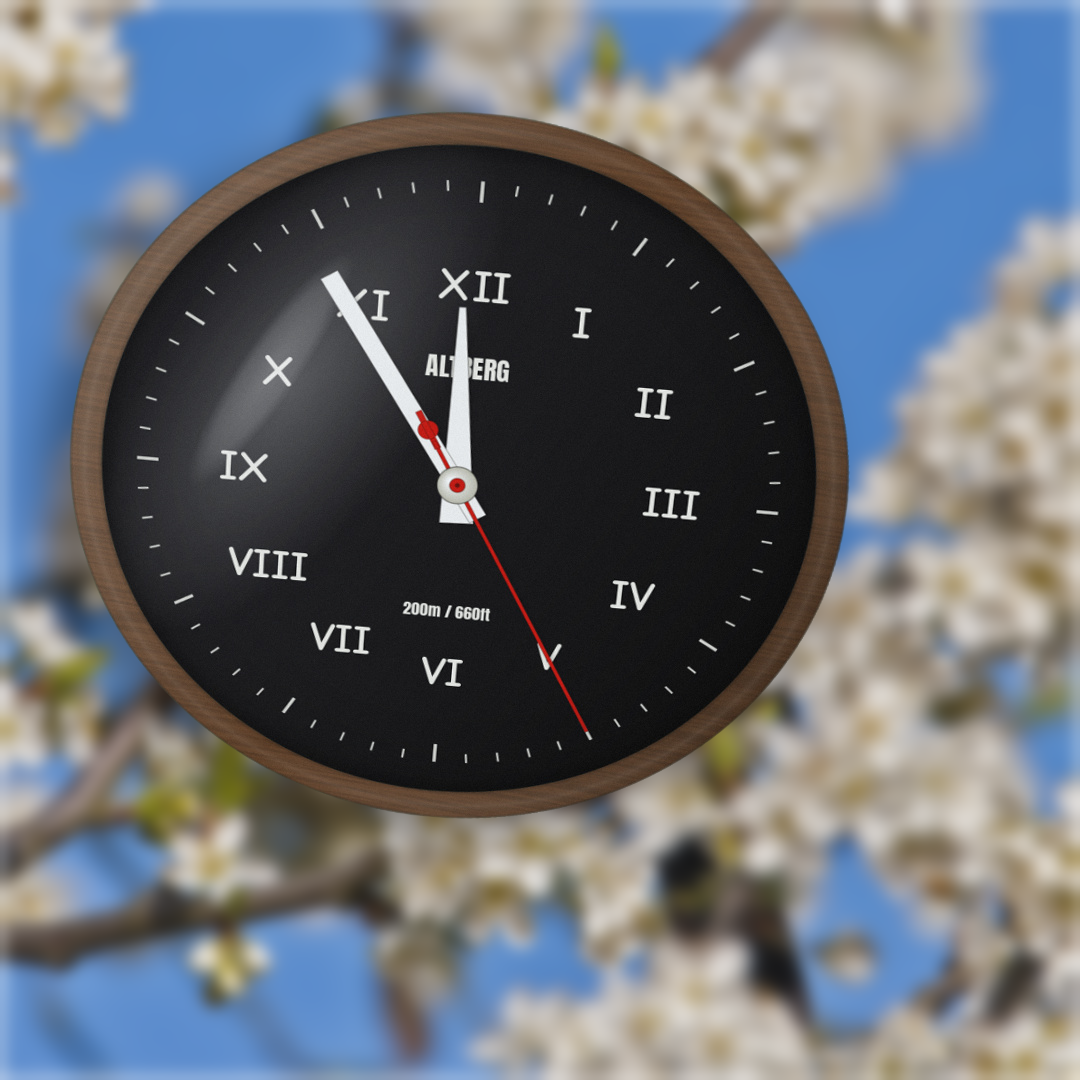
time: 11:54:25
